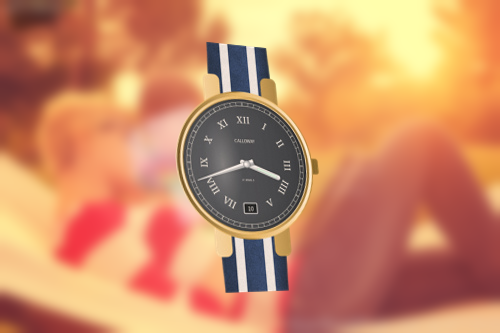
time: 3:42
